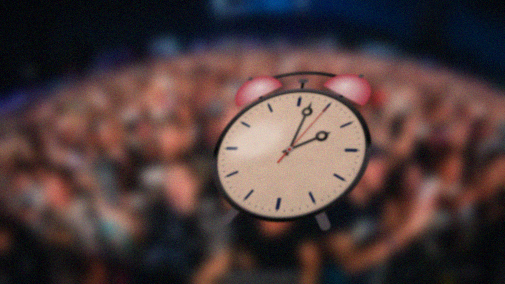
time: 2:02:05
